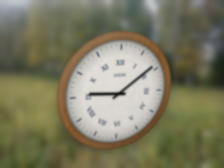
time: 9:09
